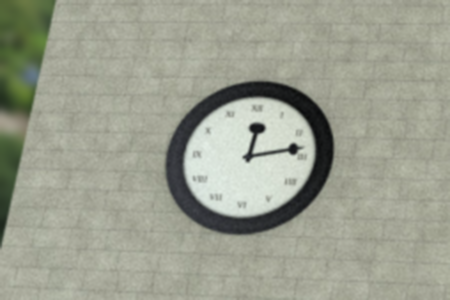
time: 12:13
